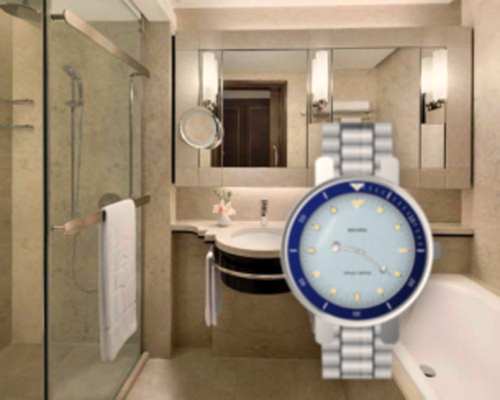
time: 9:21
